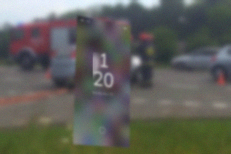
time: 1:20
